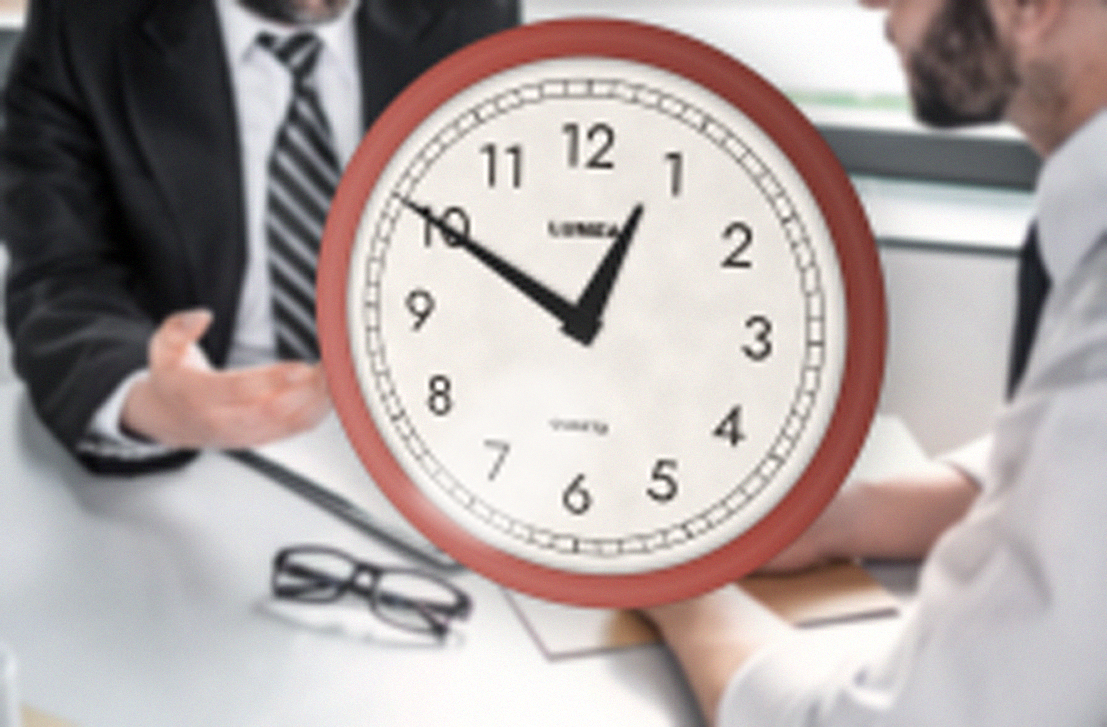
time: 12:50
